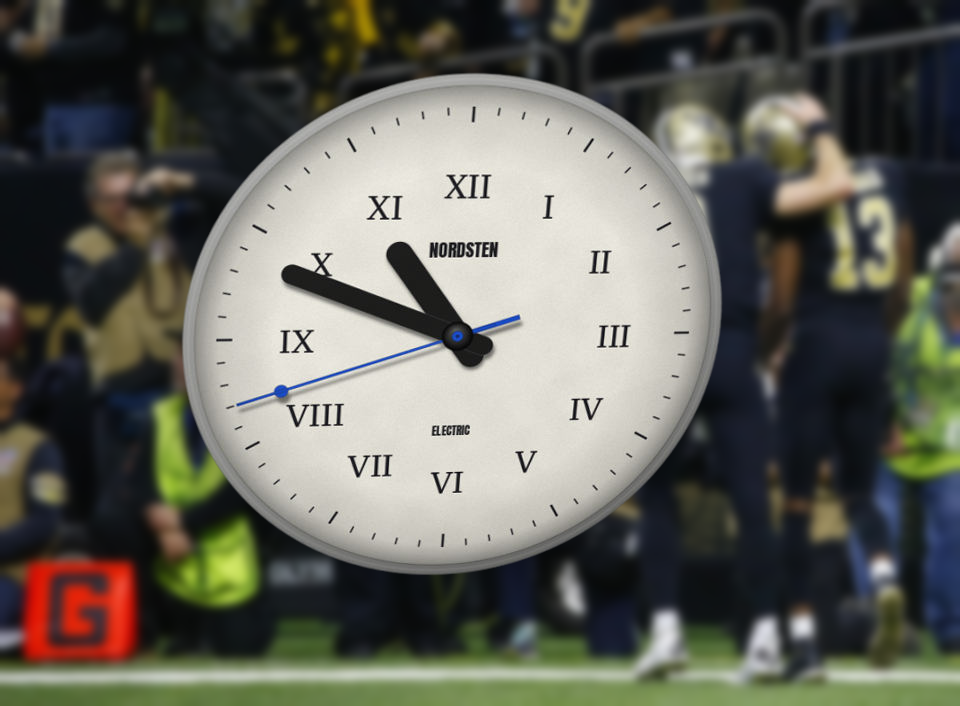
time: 10:48:42
